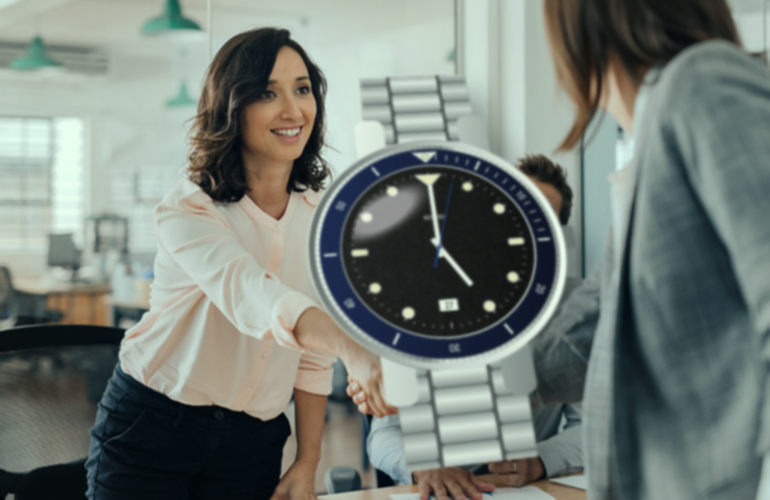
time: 5:00:03
